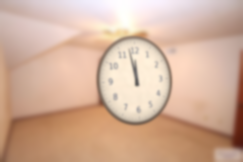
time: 11:58
